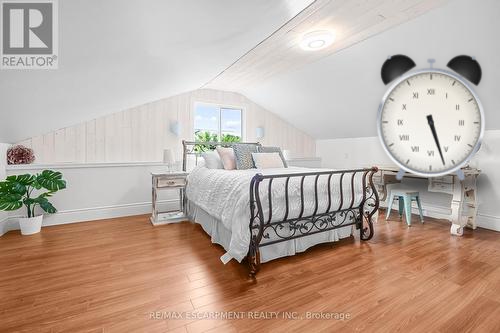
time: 5:27
